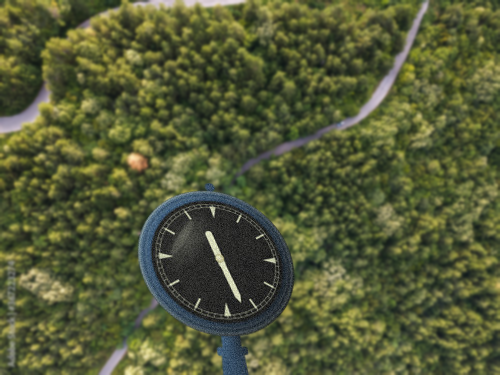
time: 11:27
